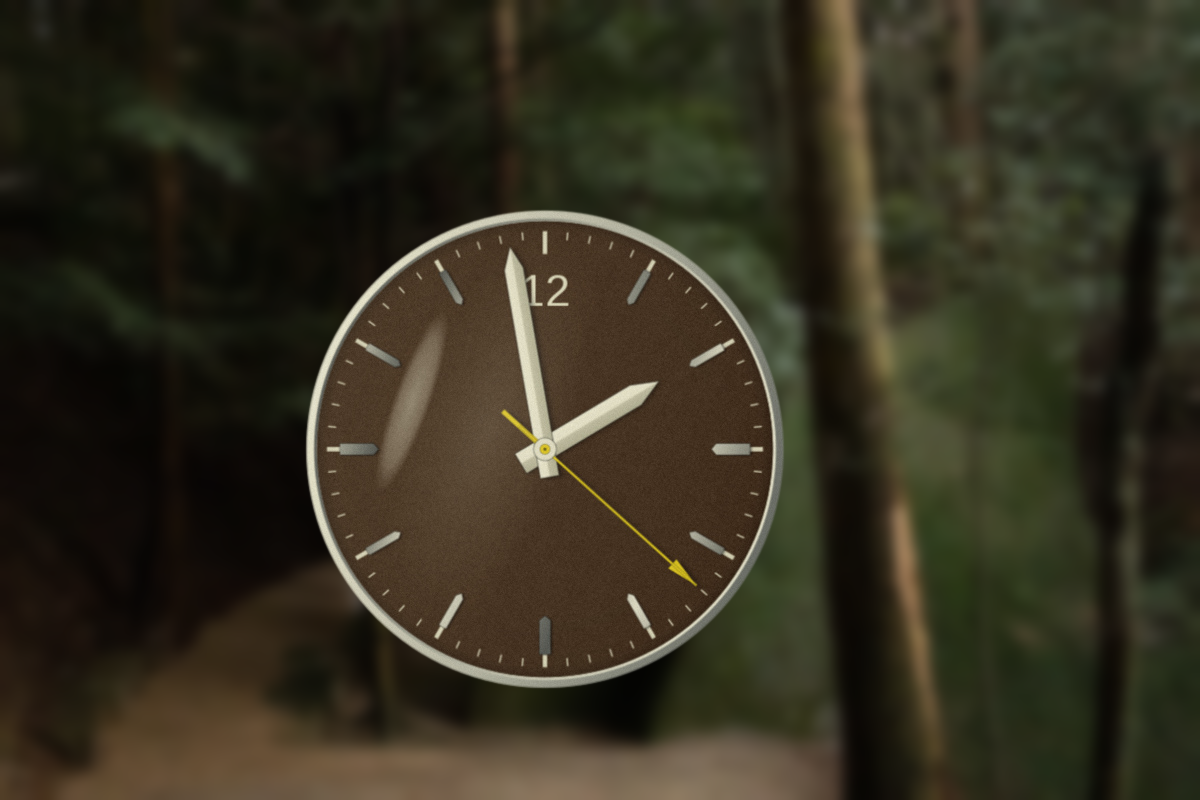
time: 1:58:22
